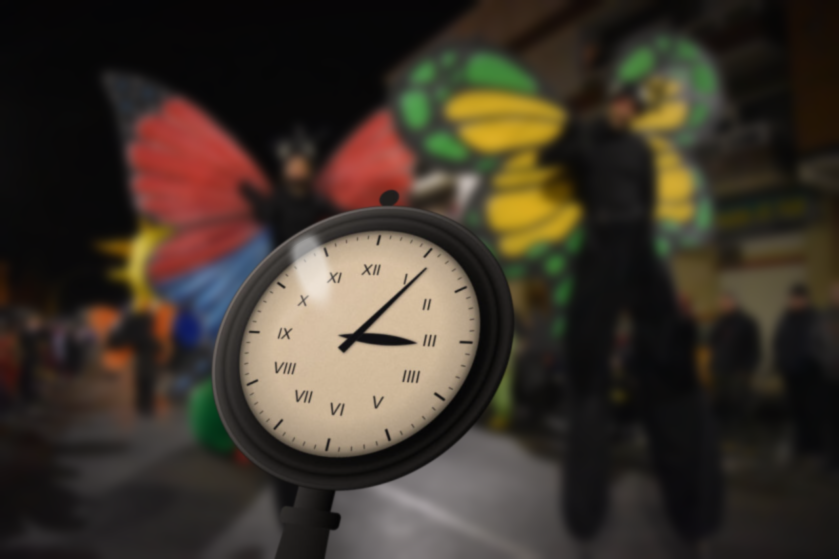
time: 3:06
